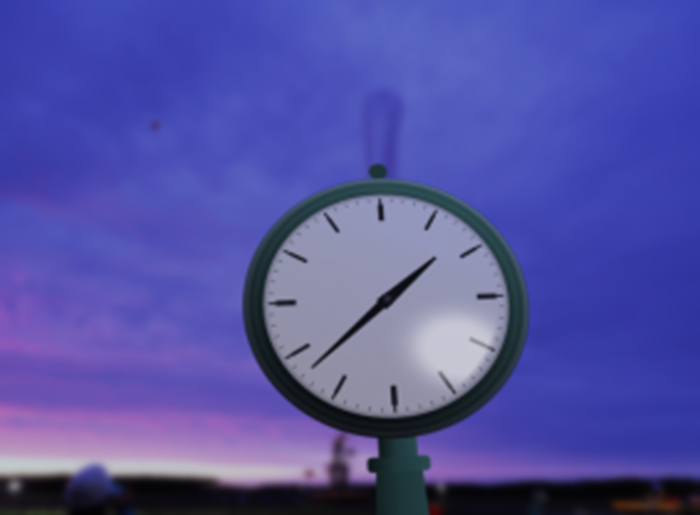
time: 1:38
